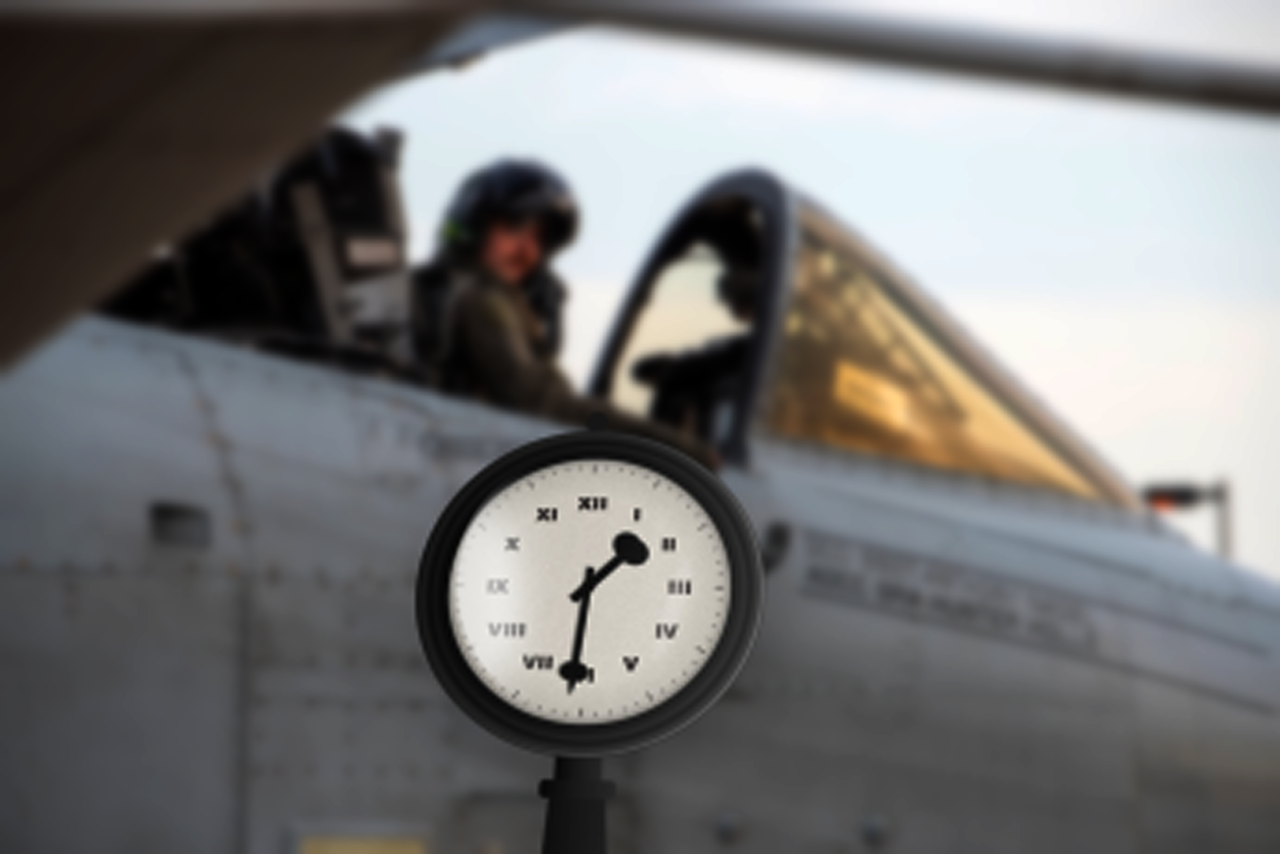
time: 1:31
